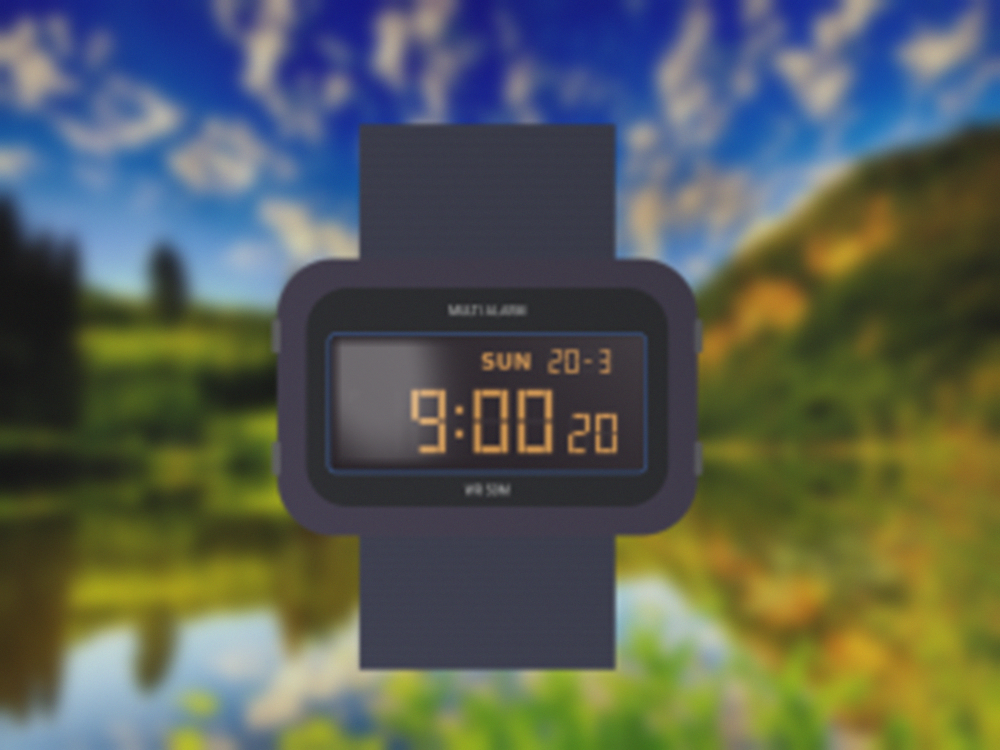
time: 9:00:20
